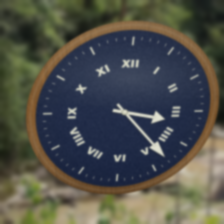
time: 3:23
